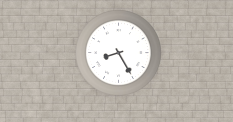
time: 8:25
